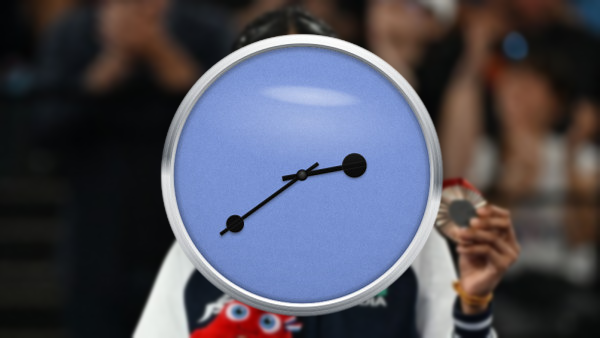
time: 2:39
